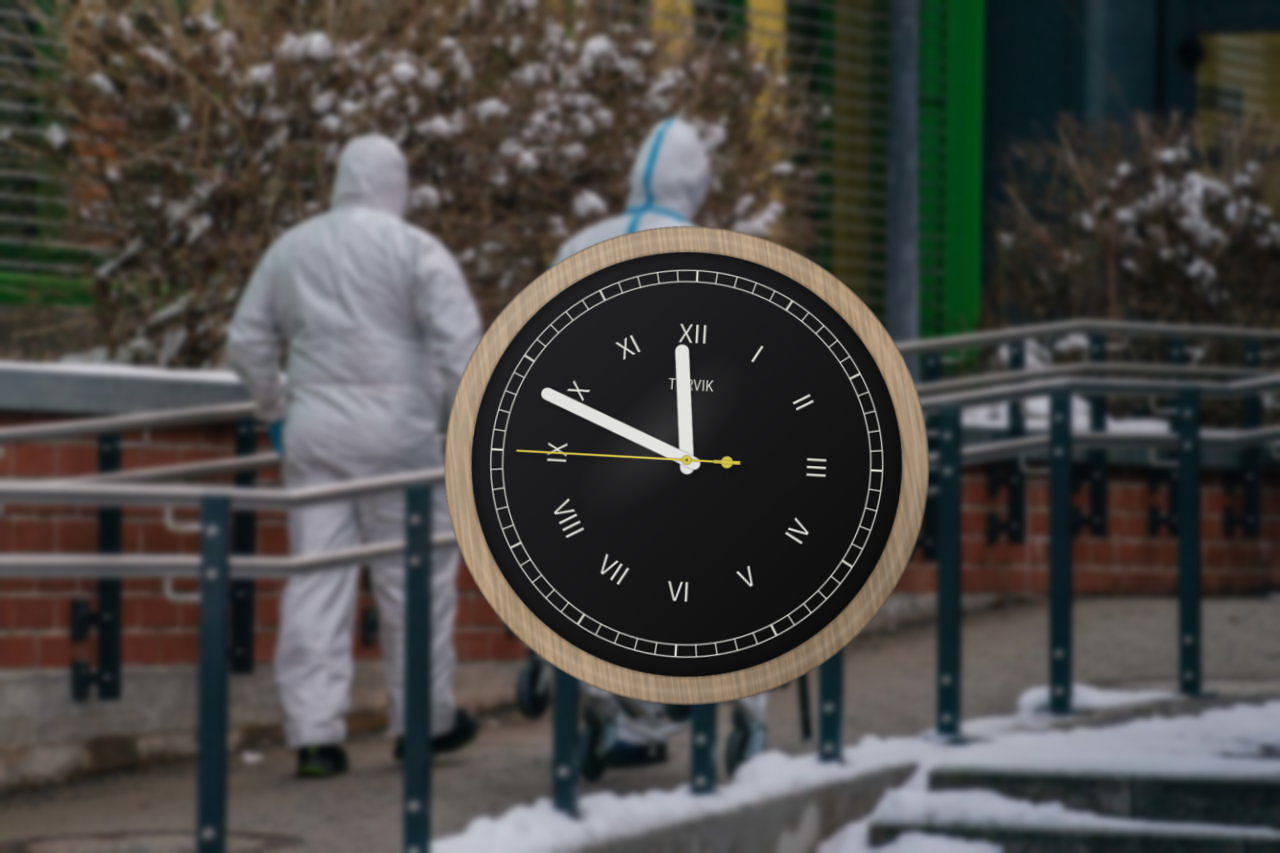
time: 11:48:45
